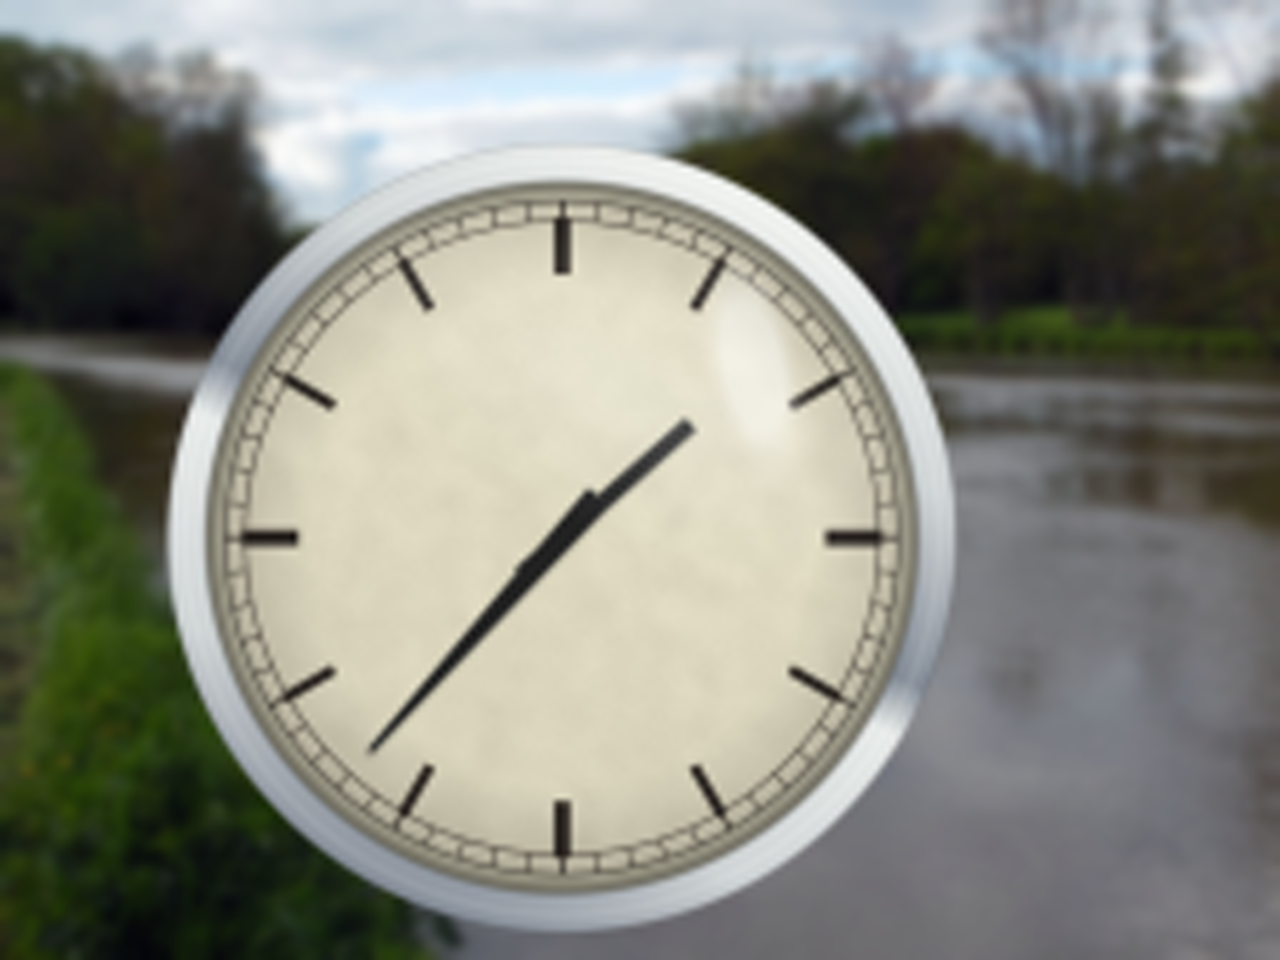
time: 1:37
